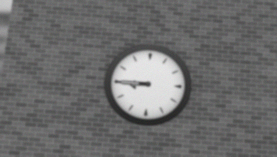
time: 8:45
